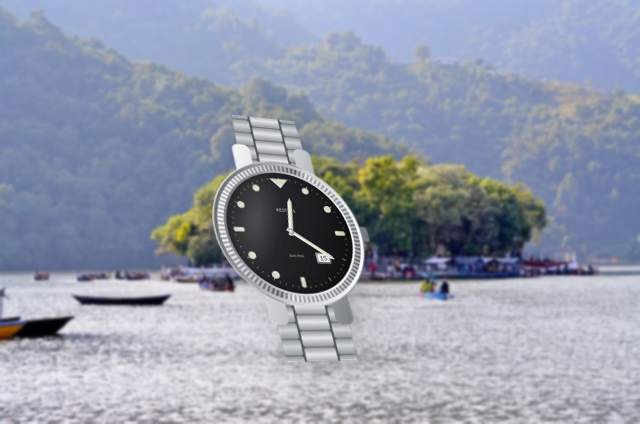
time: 12:21
